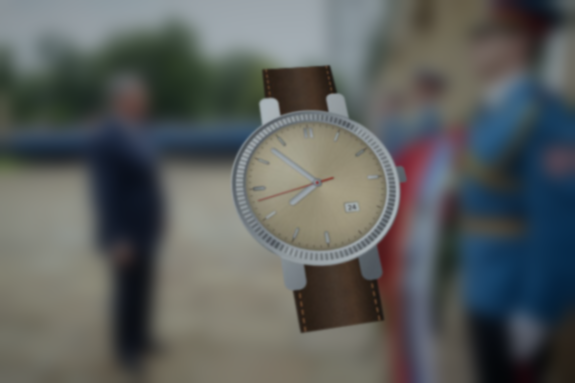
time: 7:52:43
